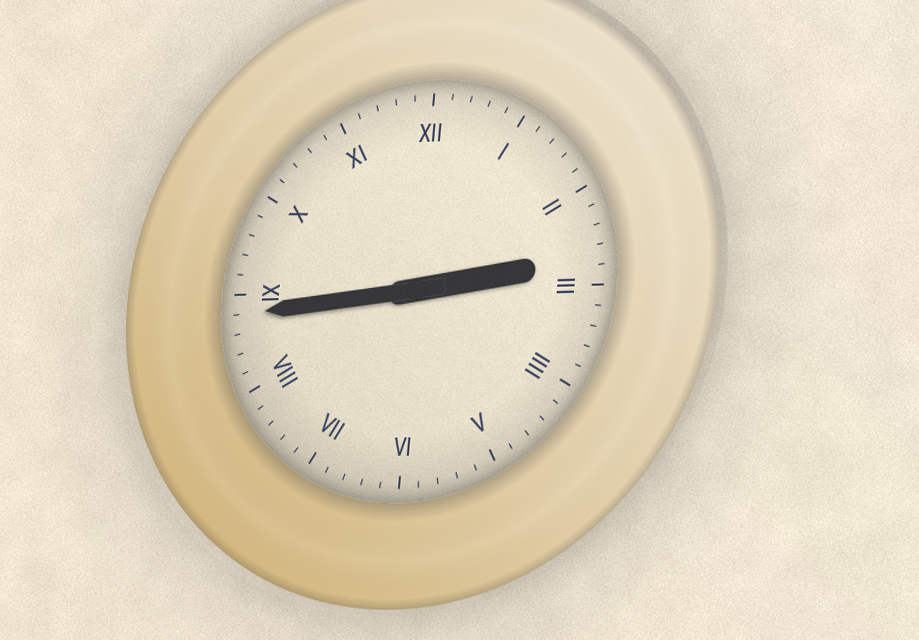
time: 2:44
